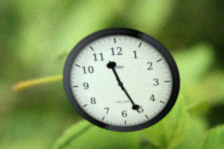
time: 11:26
